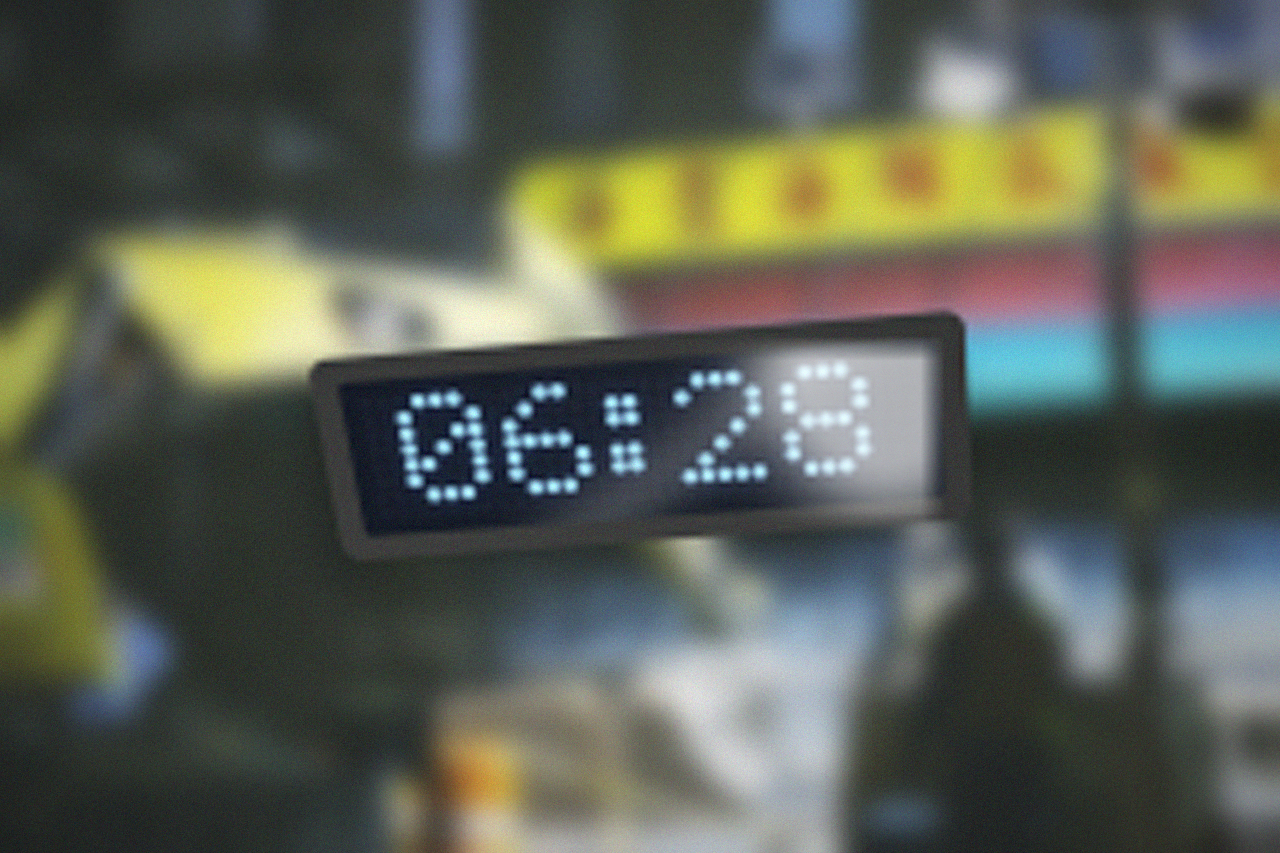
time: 6:28
